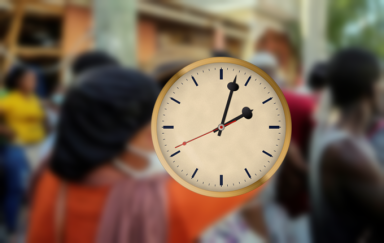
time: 2:02:41
